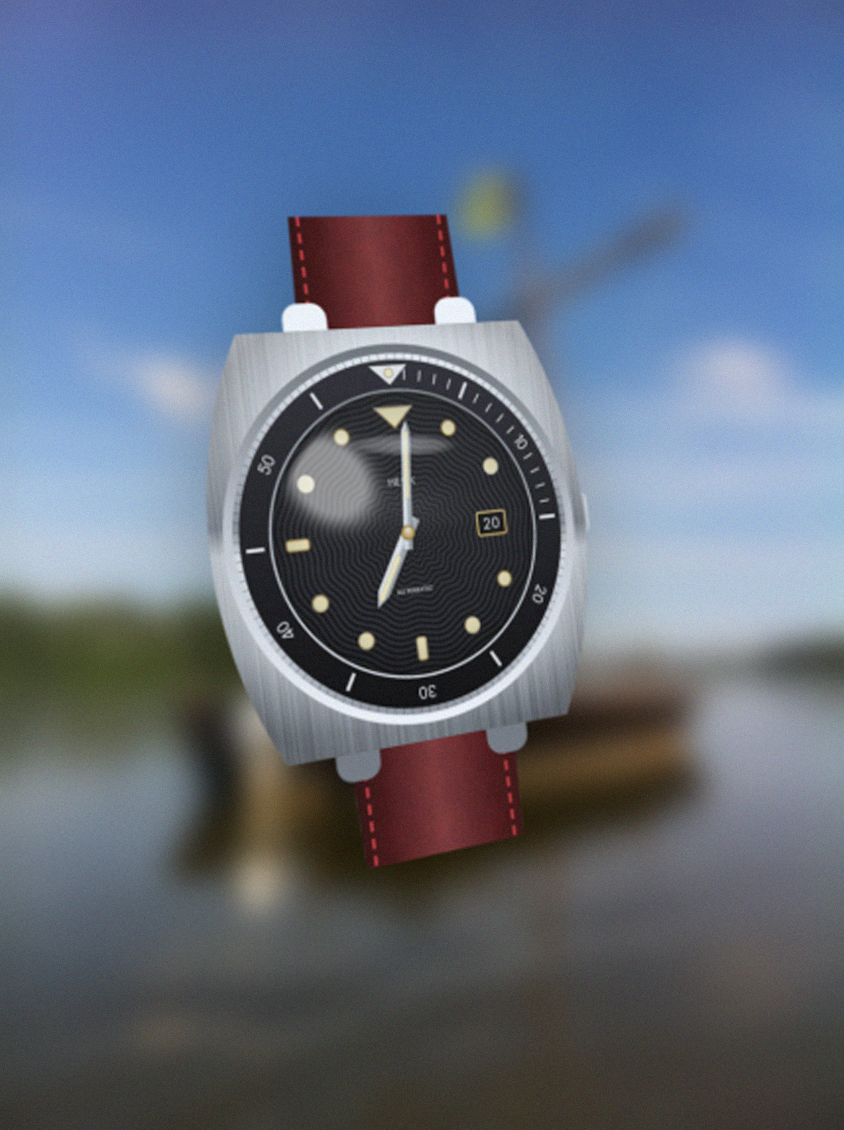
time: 7:01
